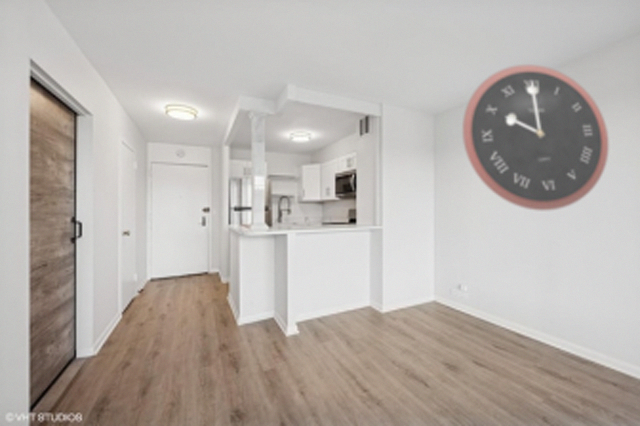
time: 10:00
